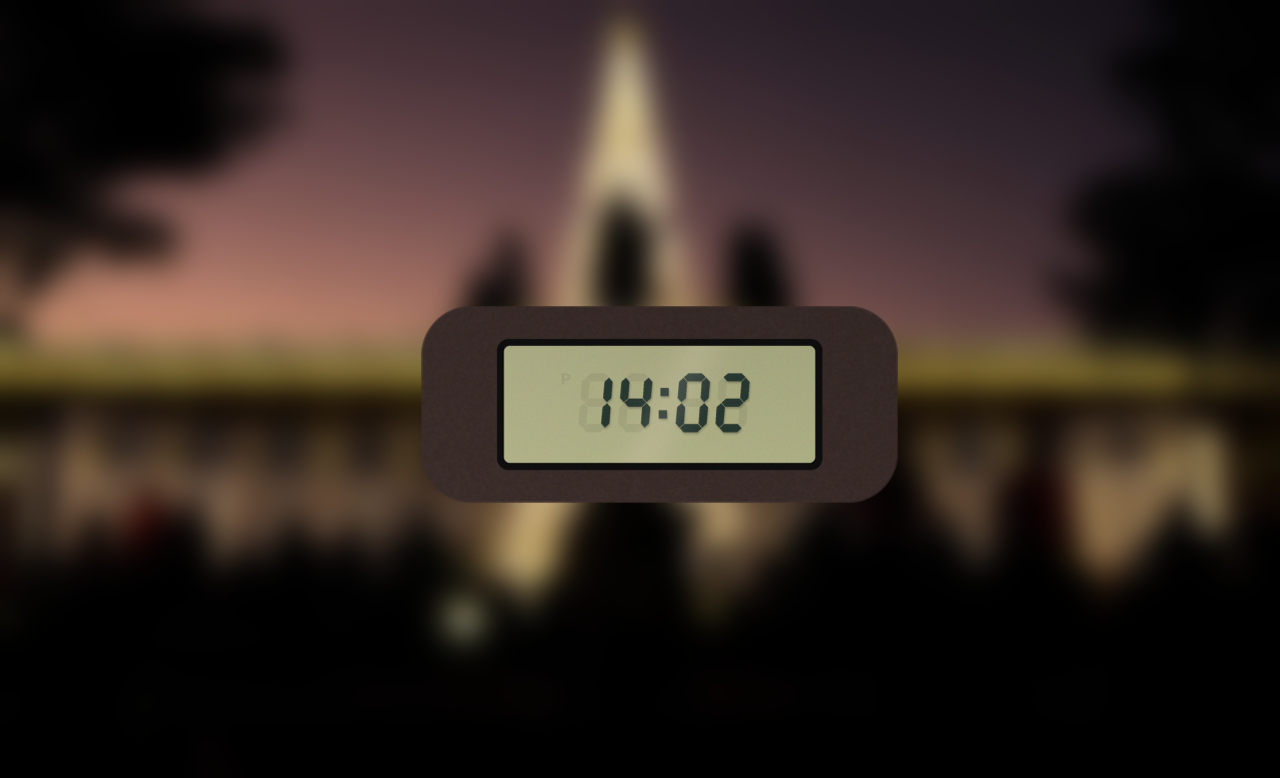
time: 14:02
